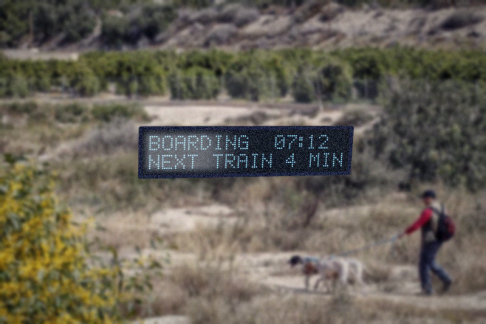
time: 7:12
